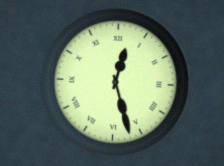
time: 12:27
